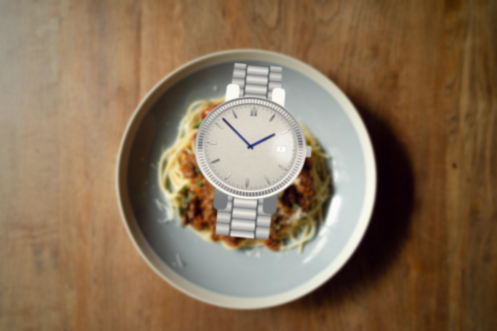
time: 1:52
